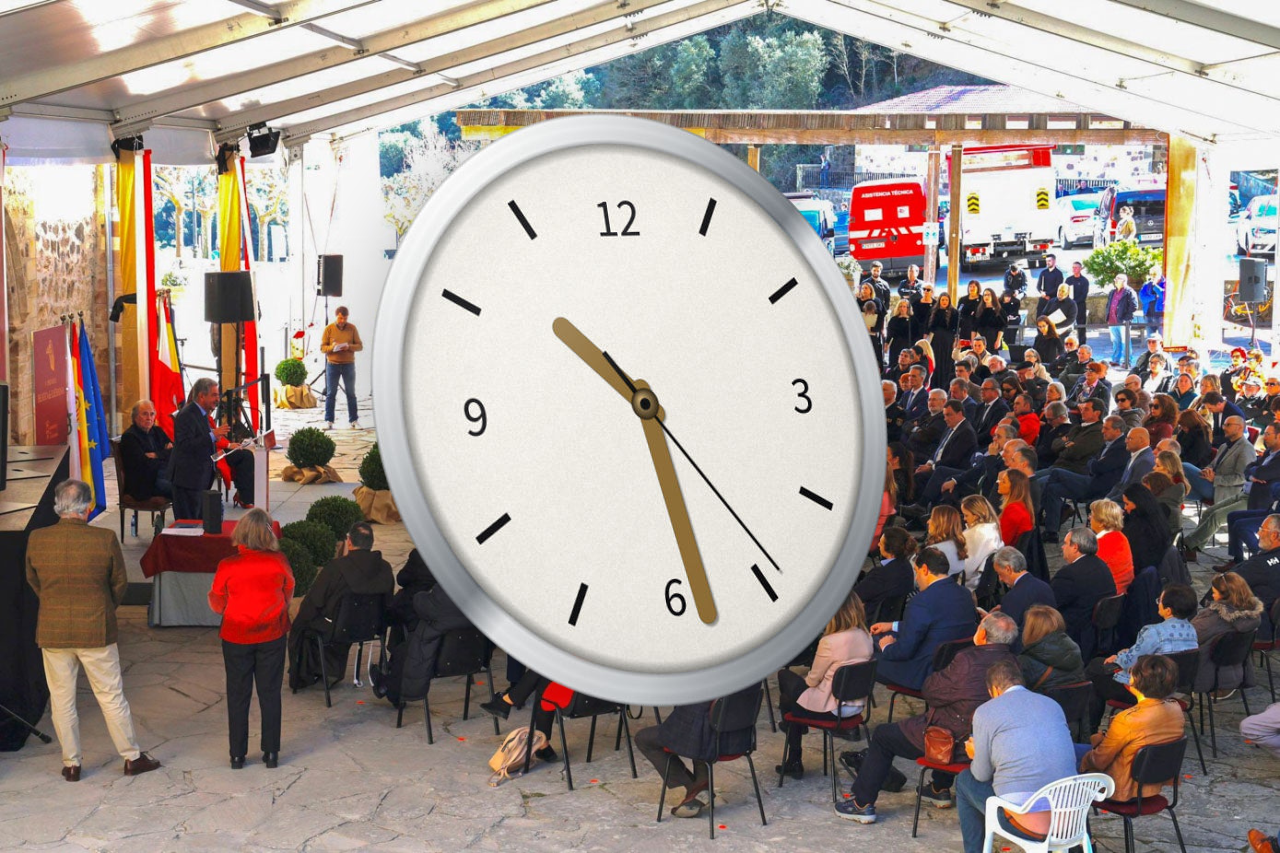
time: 10:28:24
